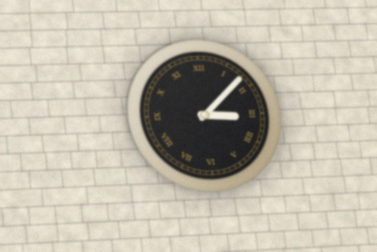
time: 3:08
